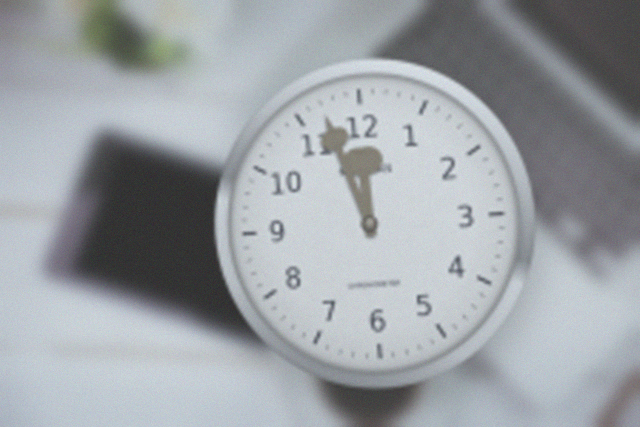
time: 11:57
